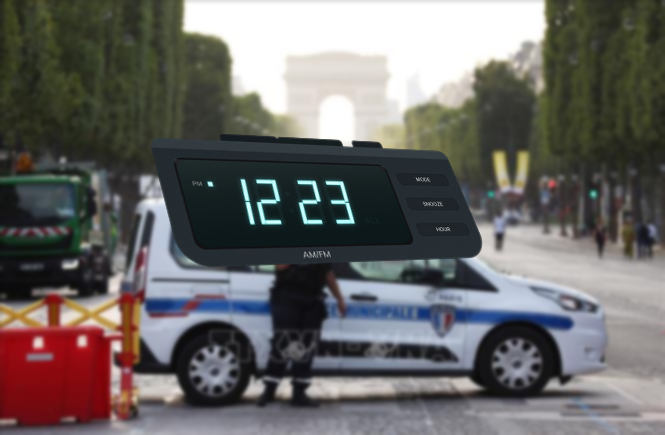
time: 12:23
